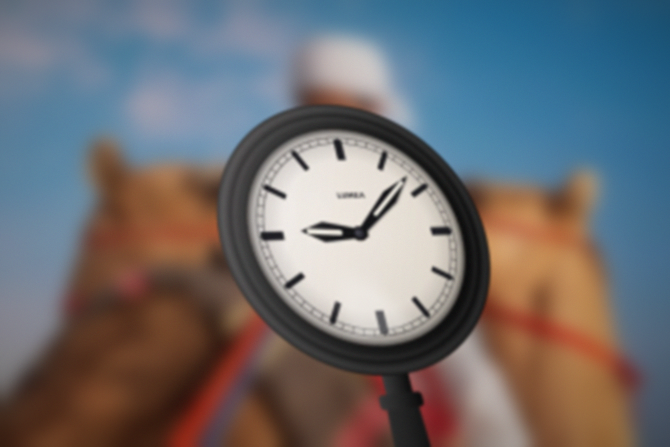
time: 9:08
